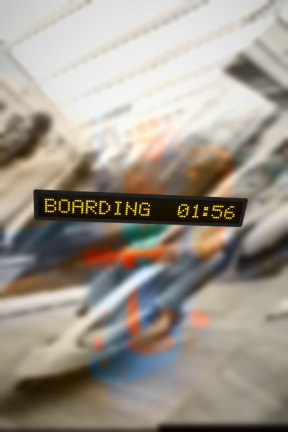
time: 1:56
